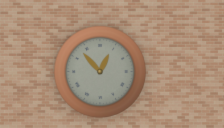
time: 12:53
